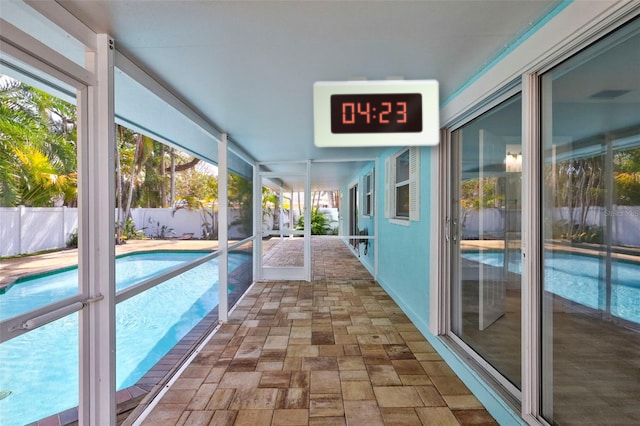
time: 4:23
